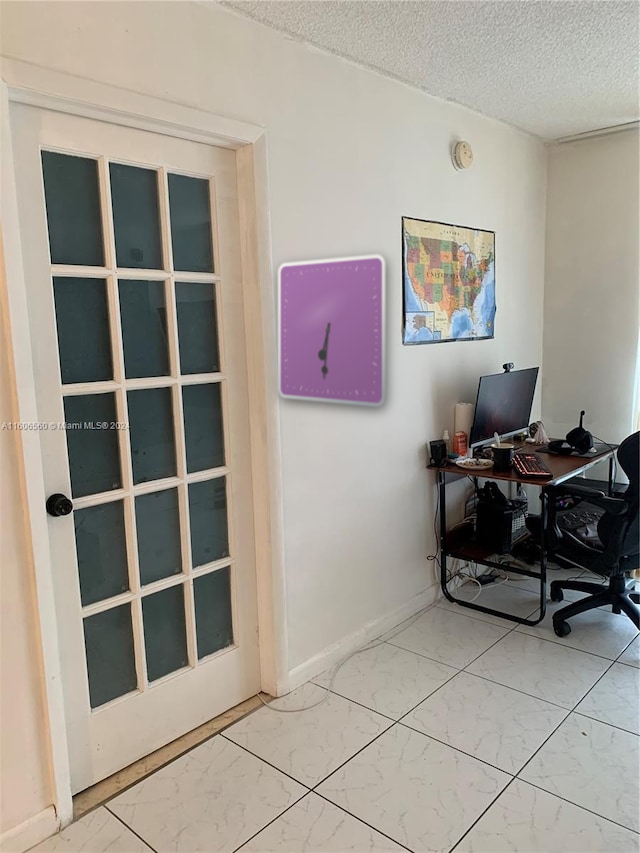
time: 6:31
